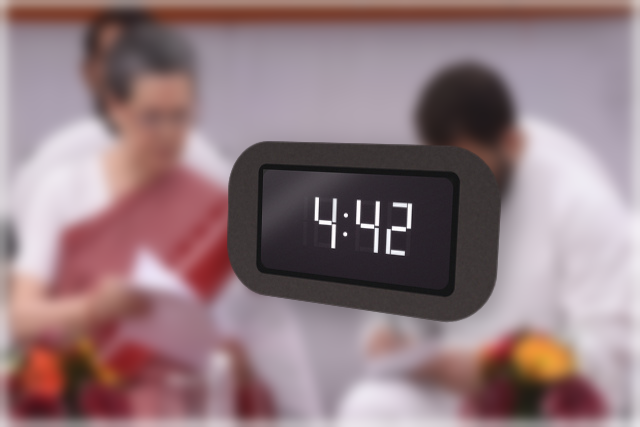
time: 4:42
